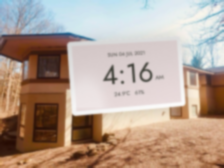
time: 4:16
